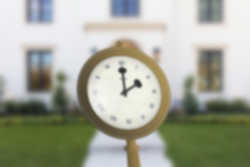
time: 2:00
